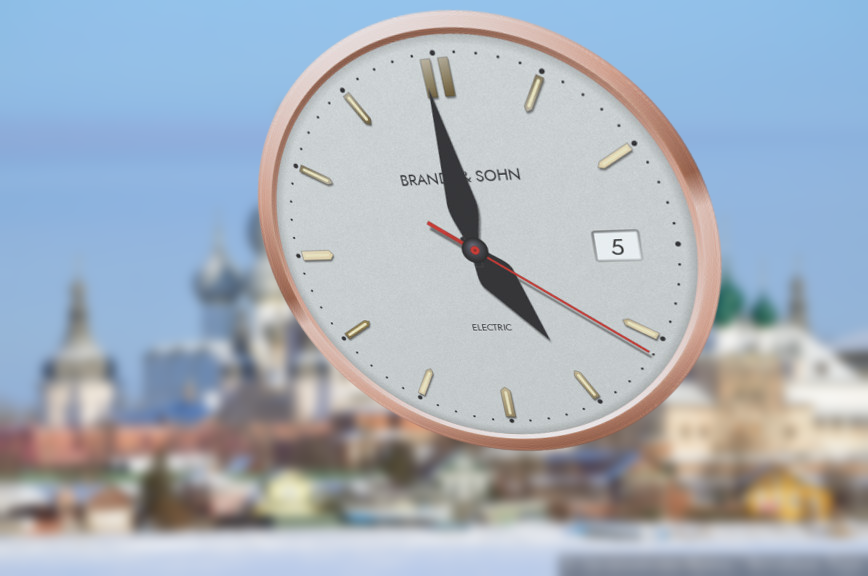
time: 4:59:21
